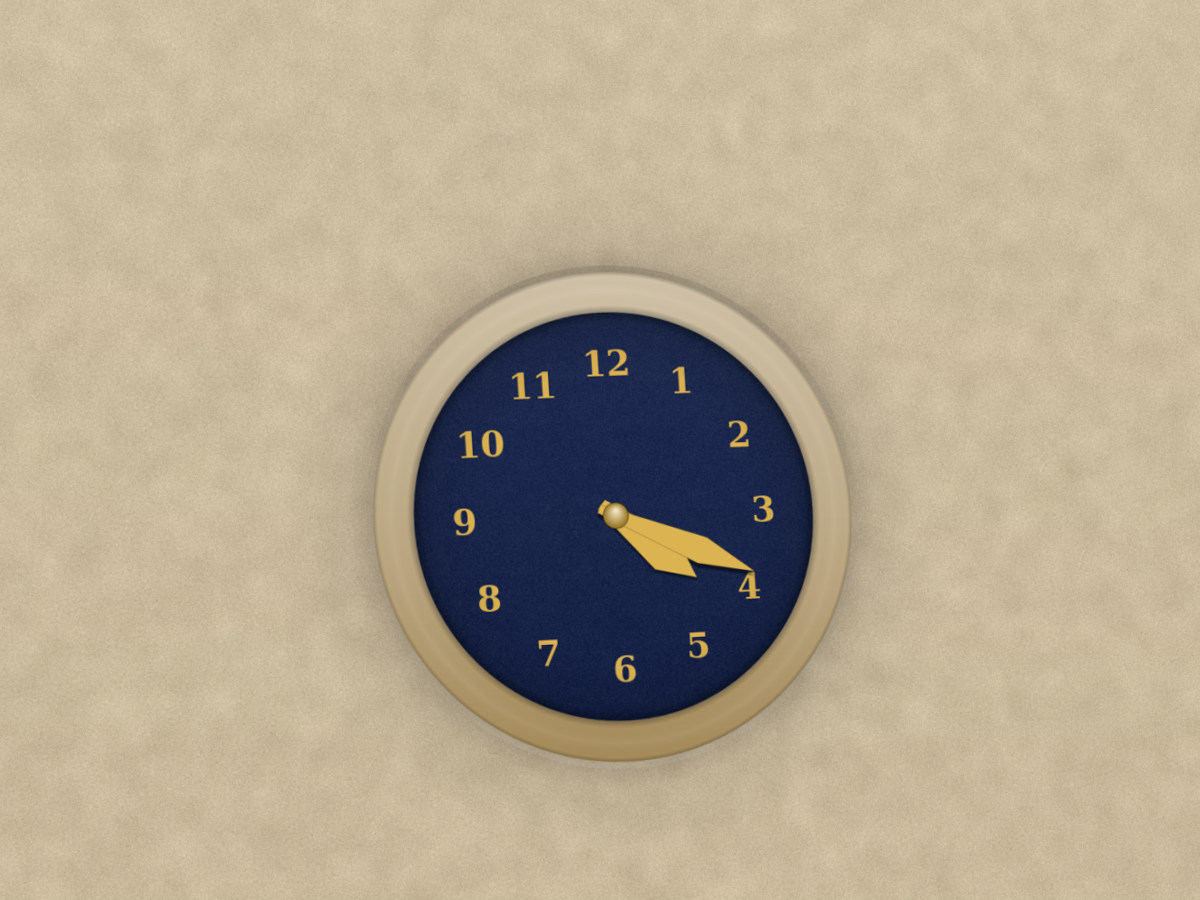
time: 4:19
